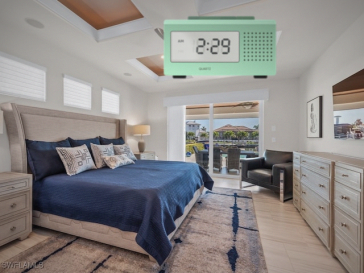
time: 2:29
